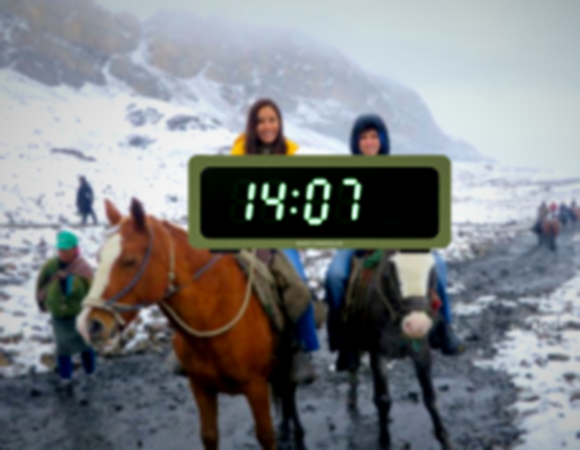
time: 14:07
